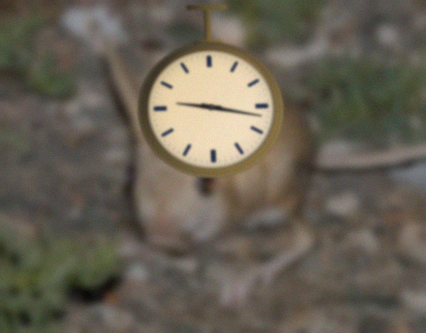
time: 9:17
